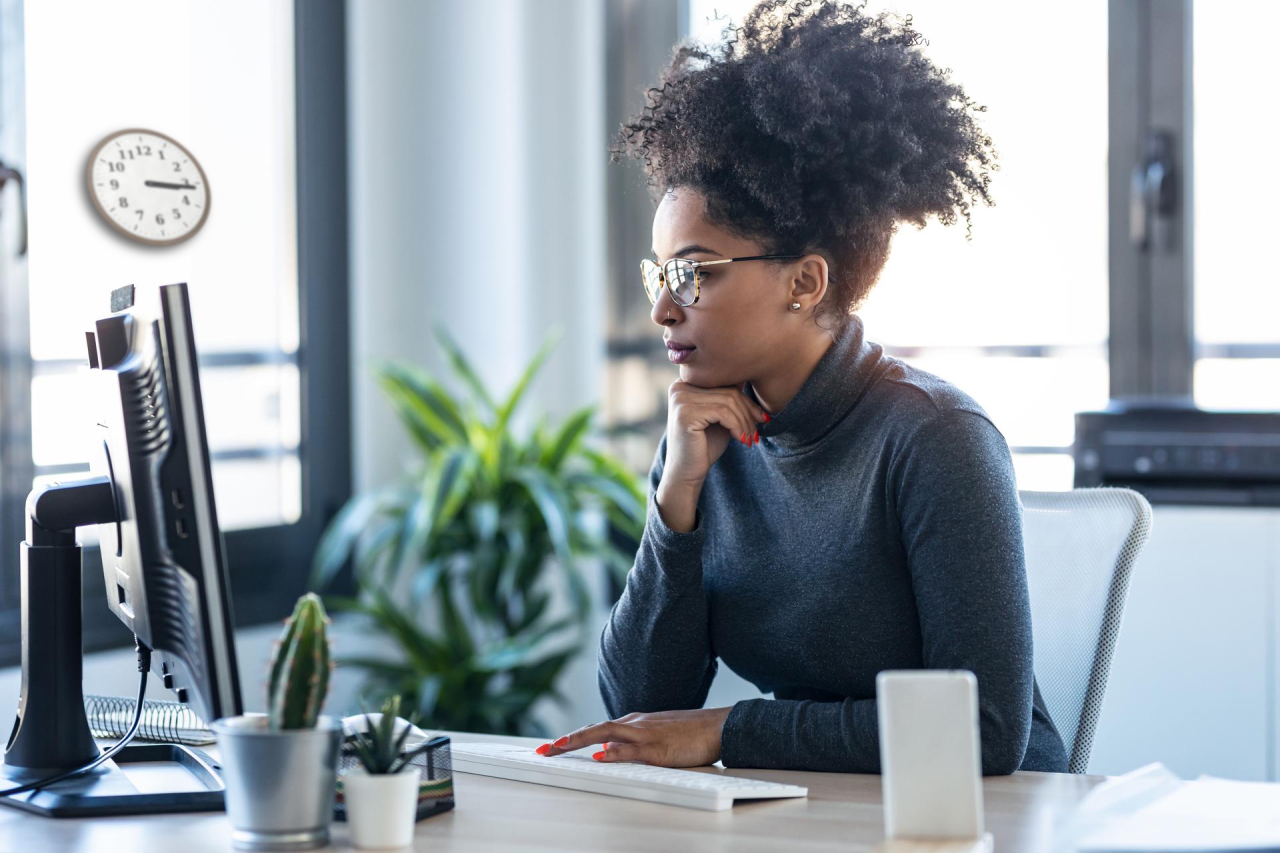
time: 3:16
